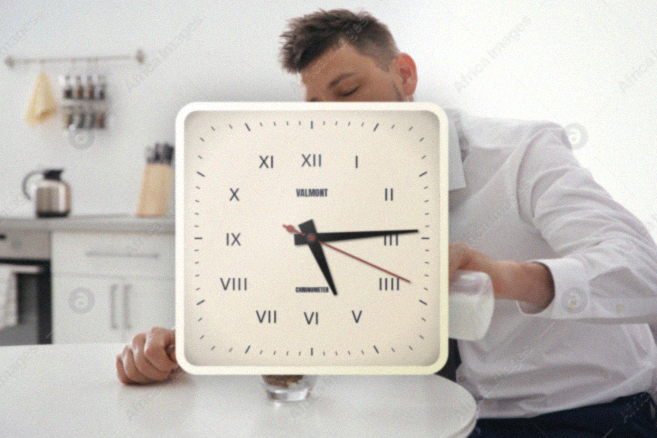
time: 5:14:19
